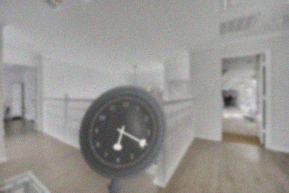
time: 6:19
